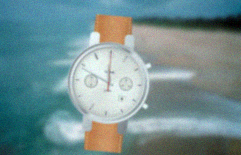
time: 11:49
